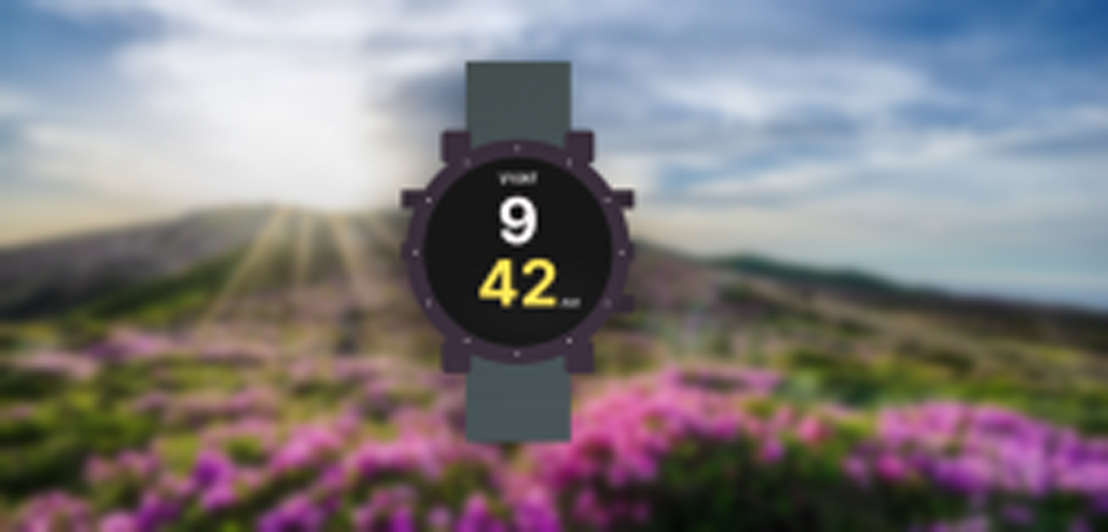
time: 9:42
